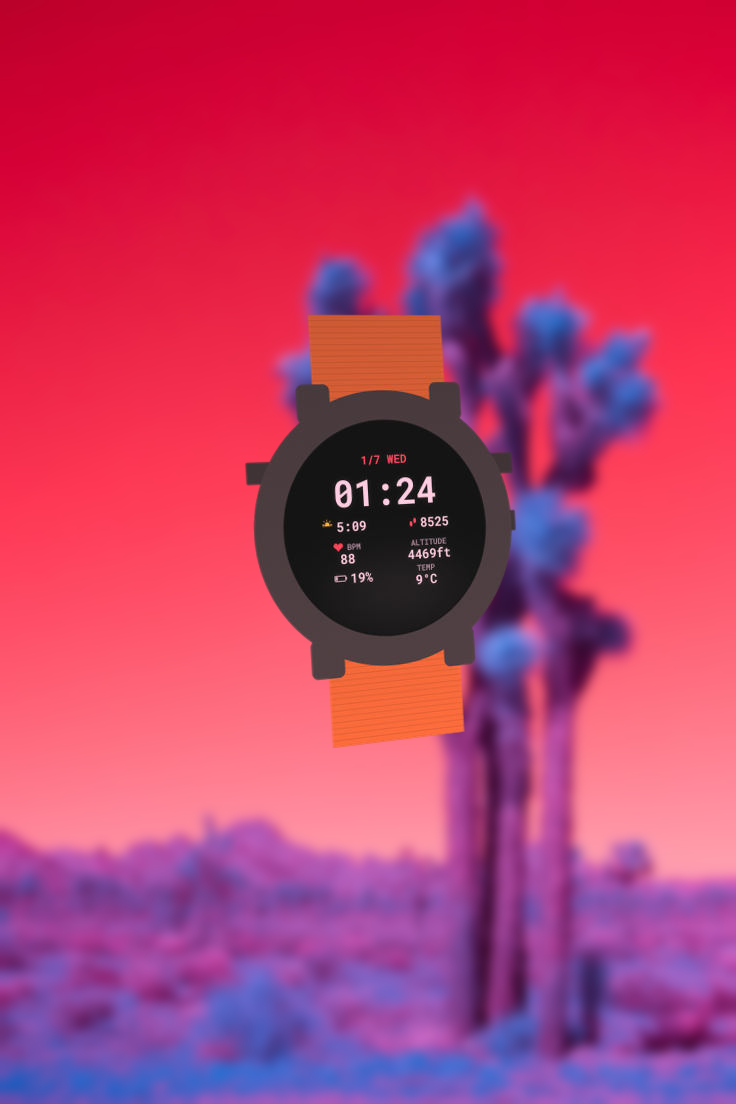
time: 1:24
